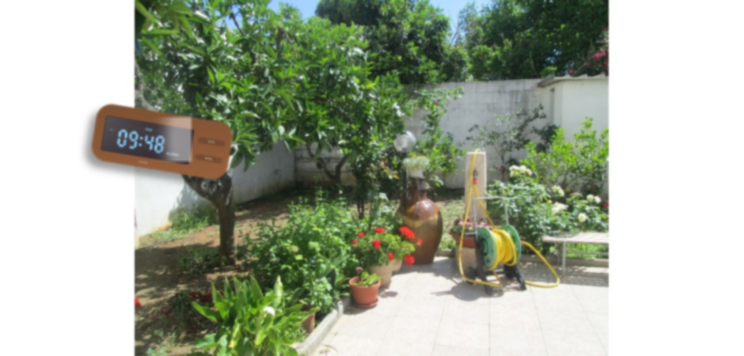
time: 9:48
